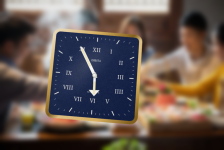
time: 5:55
